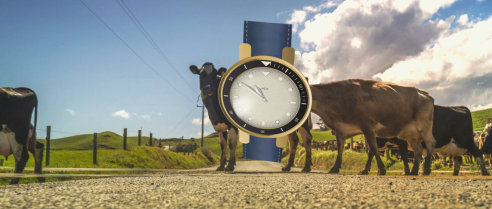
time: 10:51
